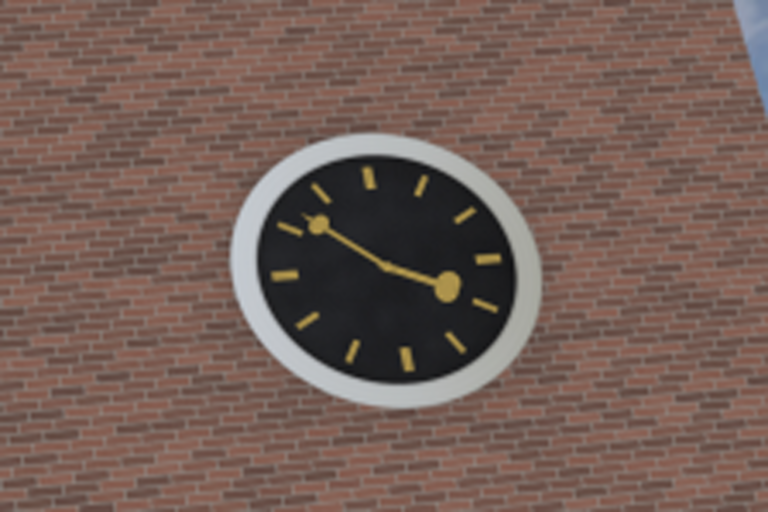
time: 3:52
